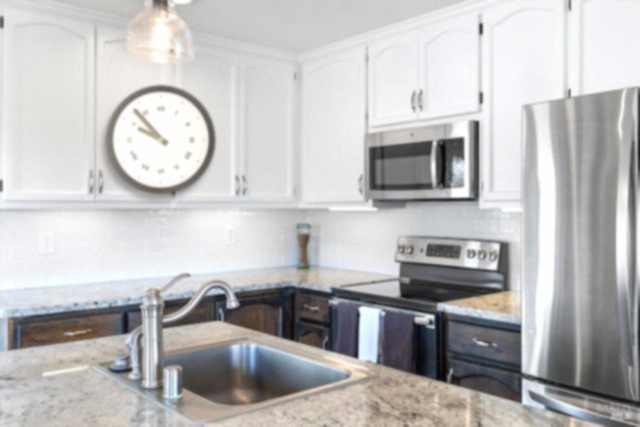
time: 9:53
